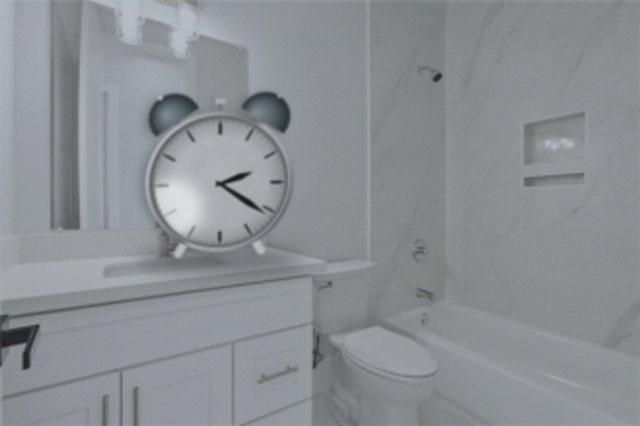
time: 2:21
